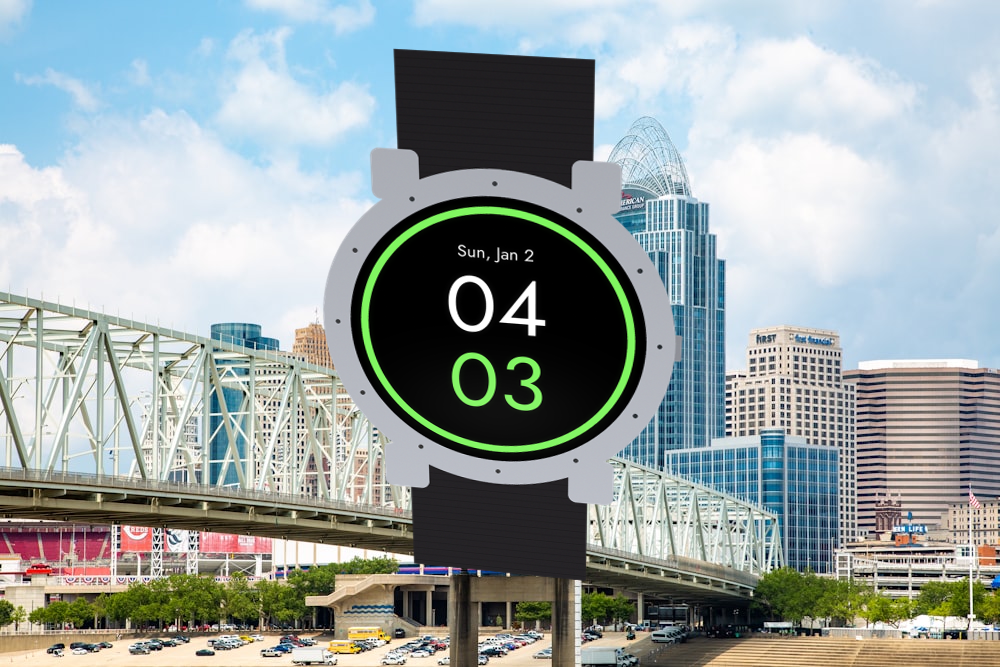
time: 4:03
